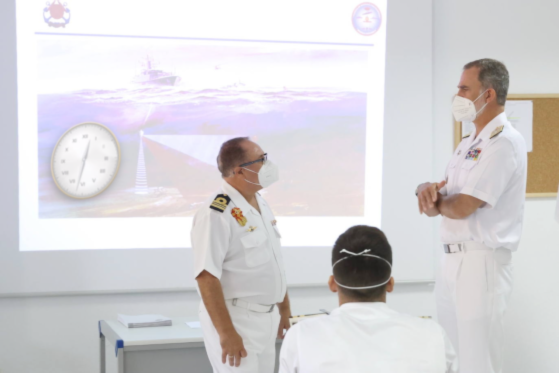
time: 12:32
